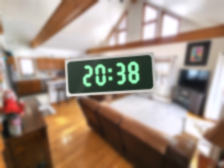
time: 20:38
